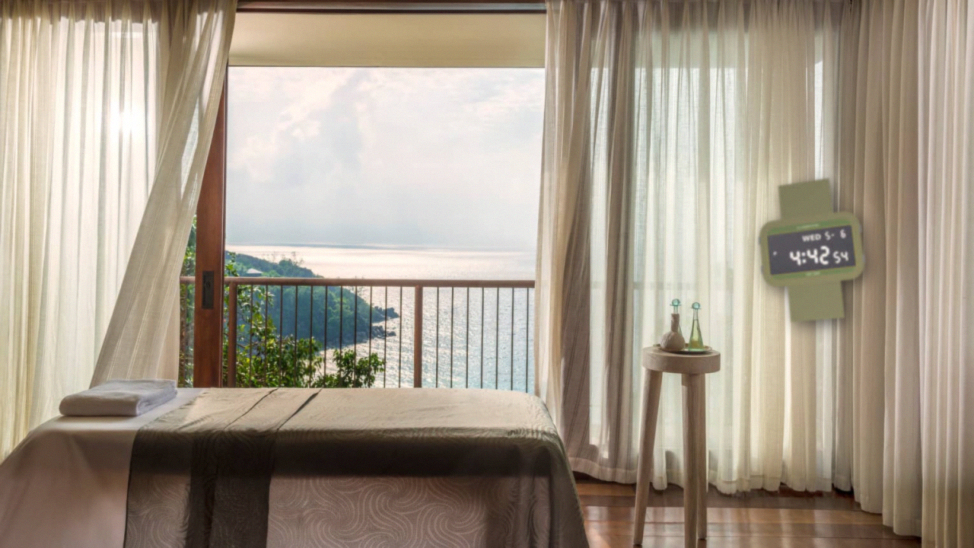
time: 4:42:54
